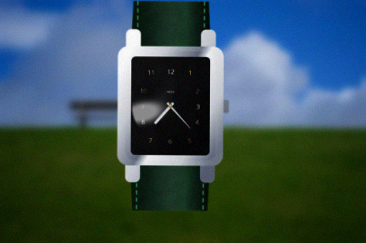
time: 7:23
